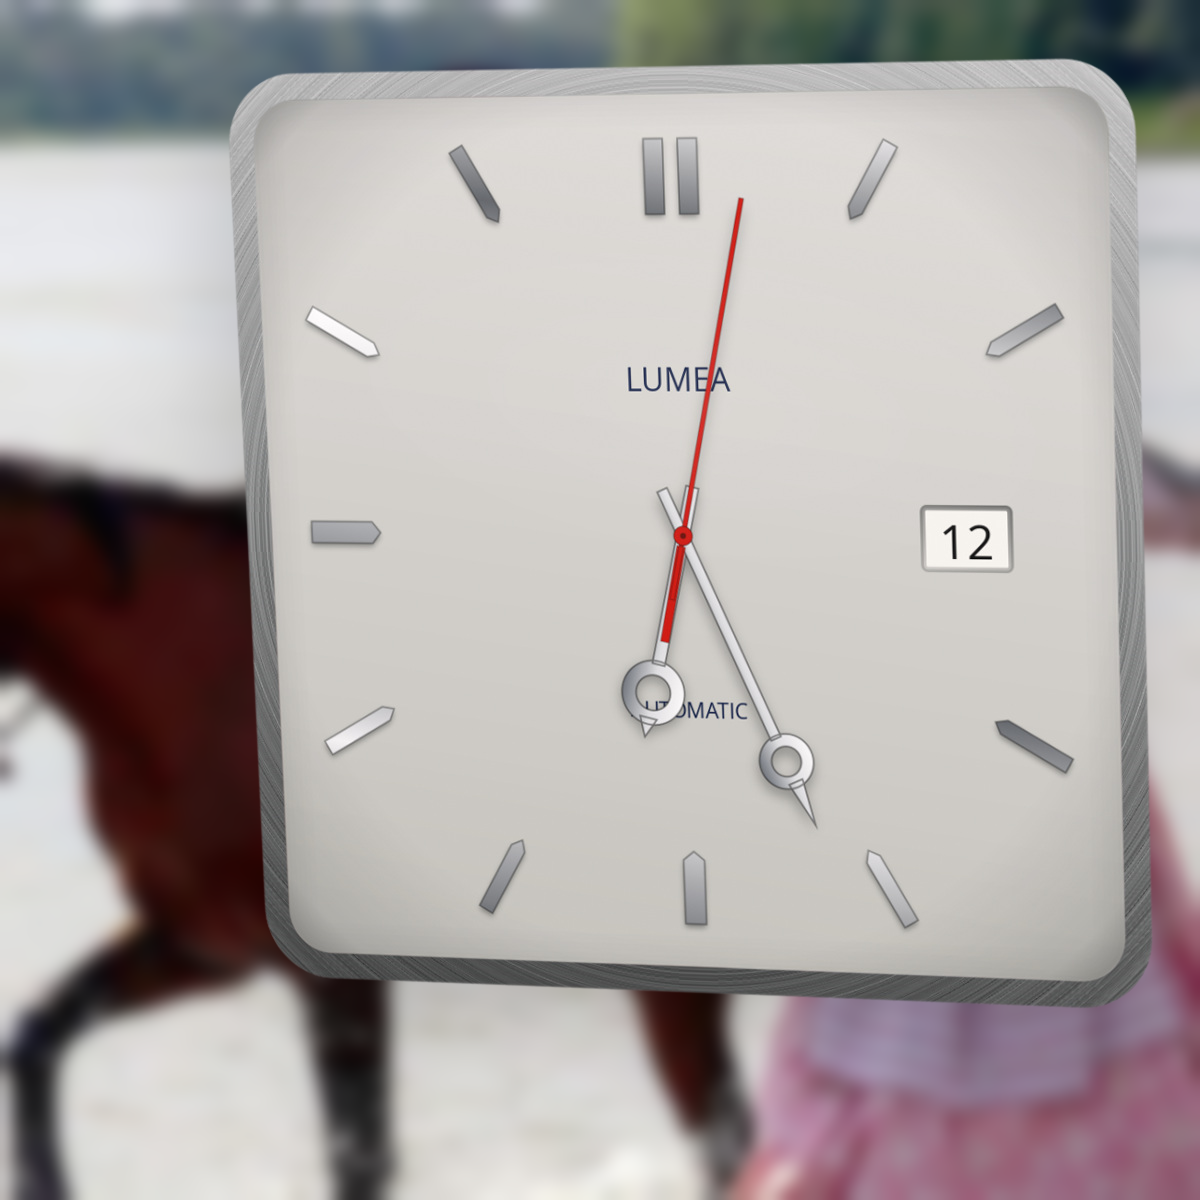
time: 6:26:02
